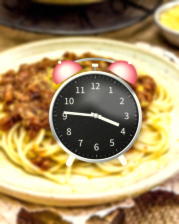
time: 3:46
